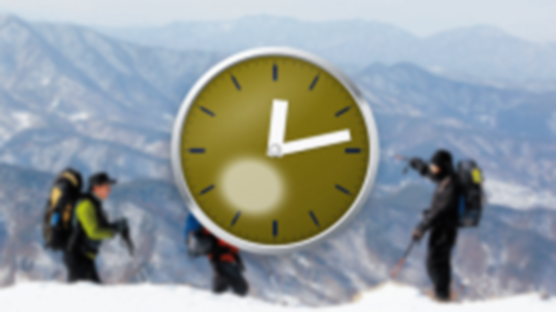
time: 12:13
